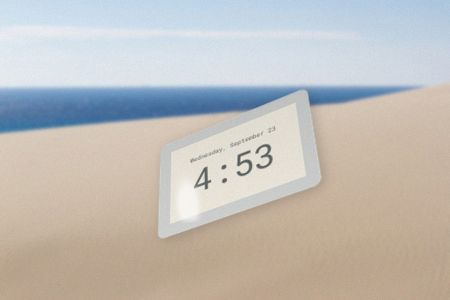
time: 4:53
